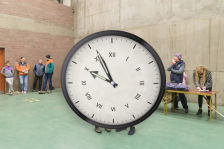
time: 9:56
